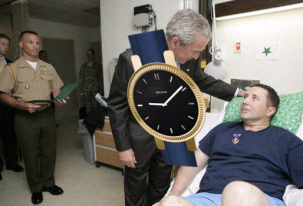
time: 9:09
